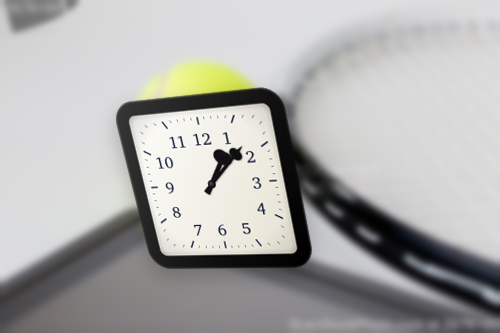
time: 1:08
